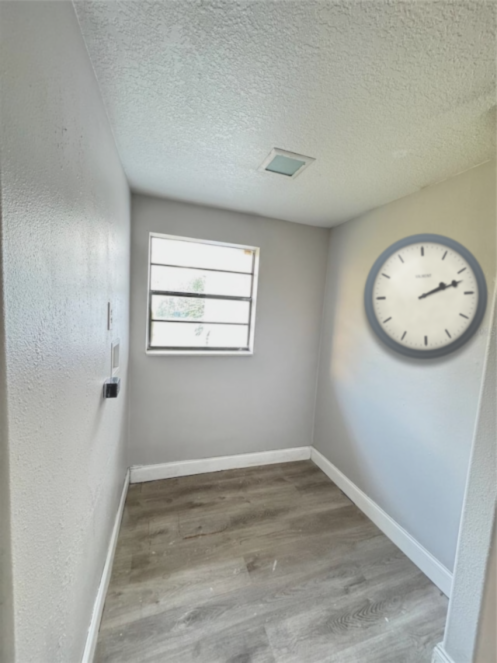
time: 2:12
